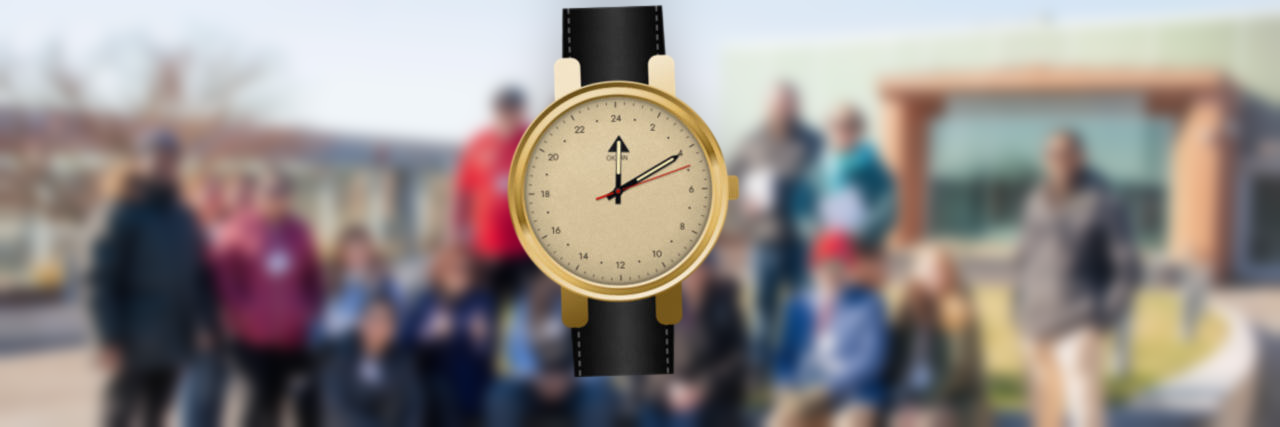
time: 0:10:12
